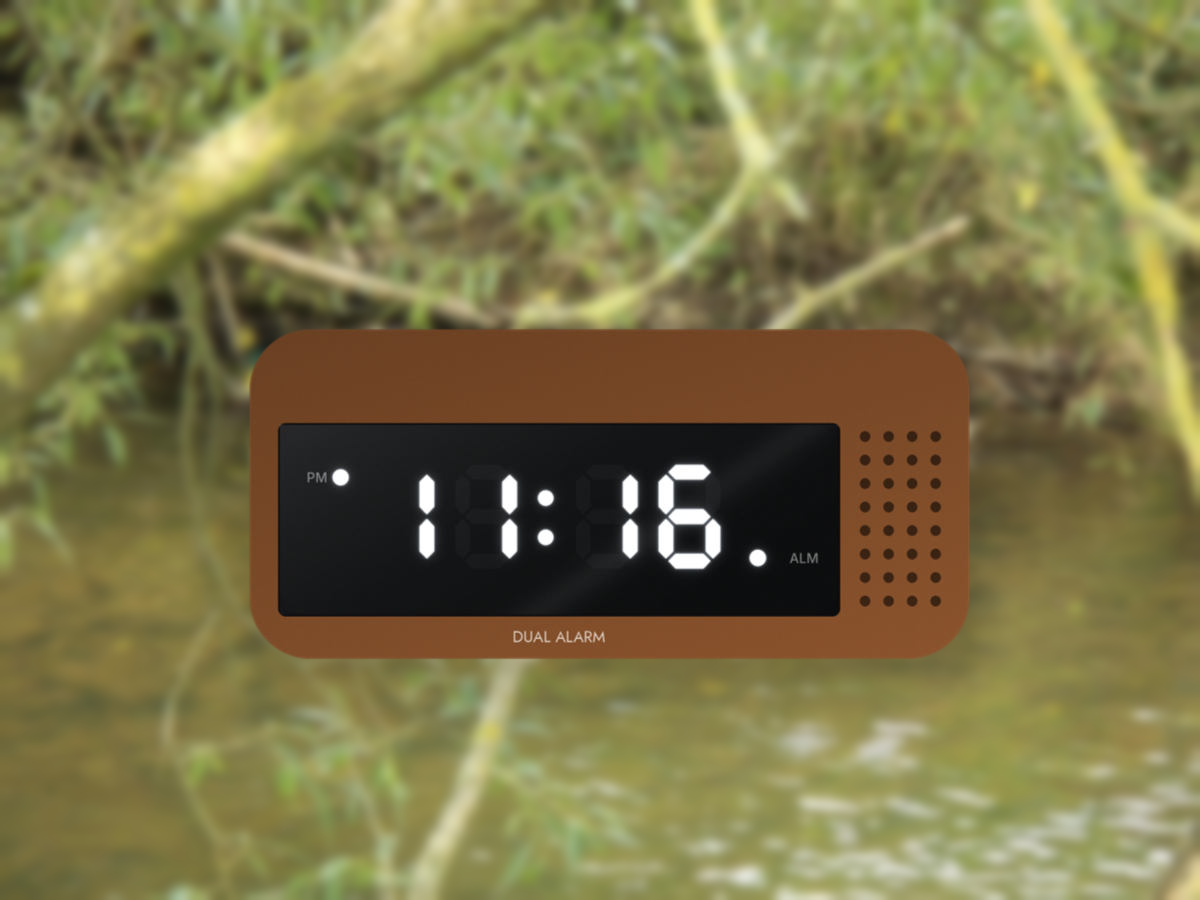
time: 11:16
